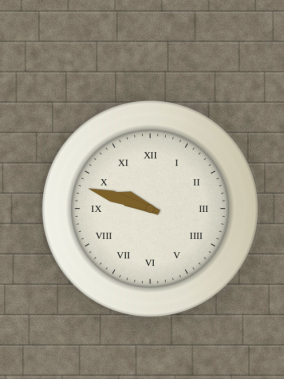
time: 9:48
